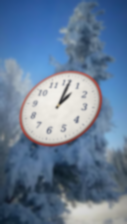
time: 1:01
